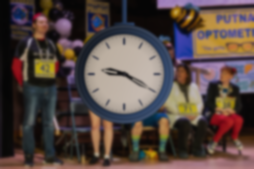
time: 9:20
